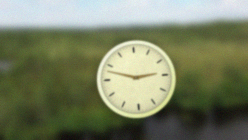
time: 2:48
